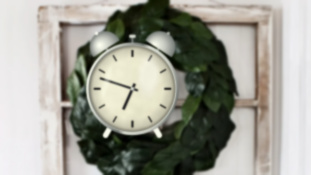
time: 6:48
